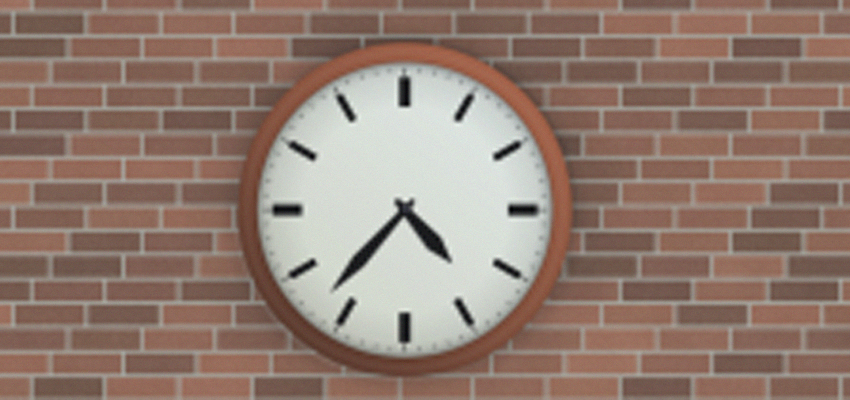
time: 4:37
